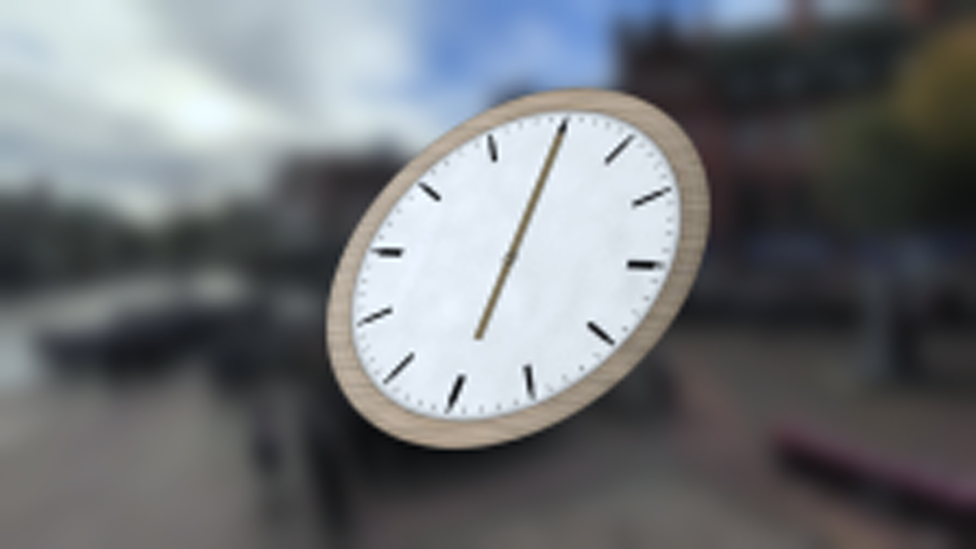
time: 6:00
